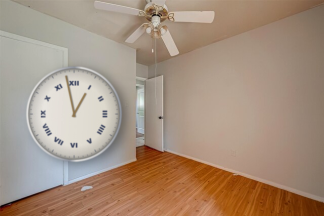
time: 12:58
